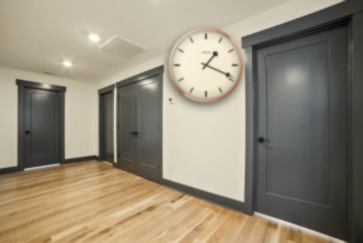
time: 1:19
